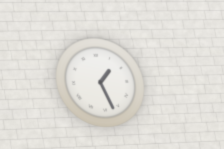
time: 1:27
